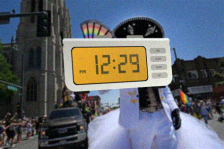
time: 12:29
